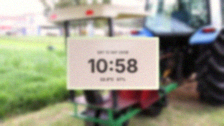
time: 10:58
